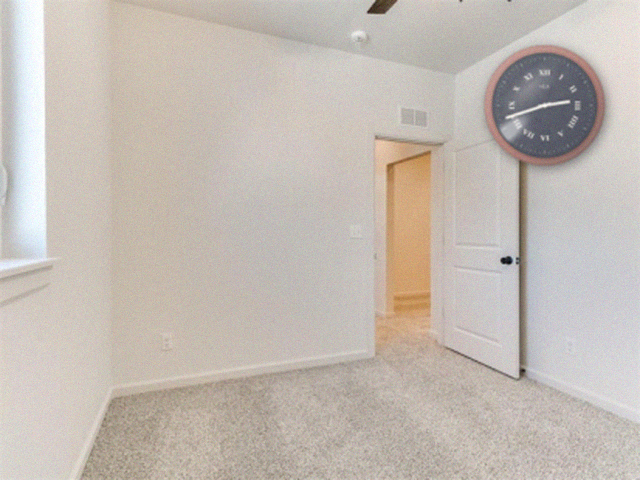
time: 2:42
